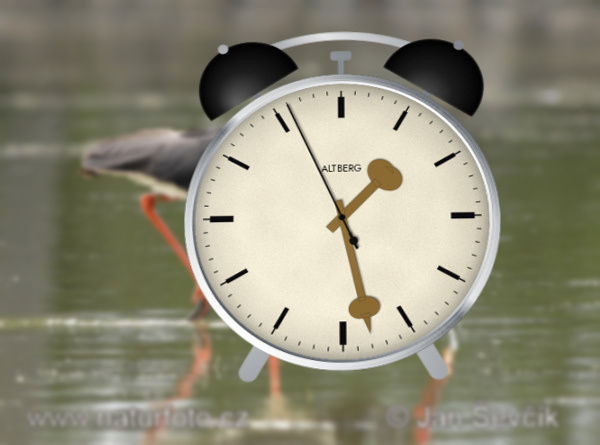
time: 1:27:56
